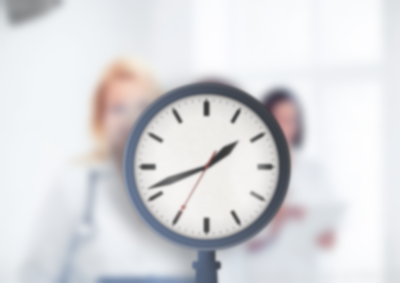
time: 1:41:35
